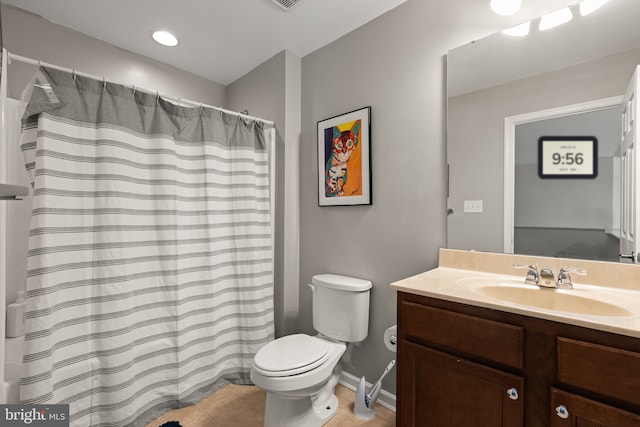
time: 9:56
